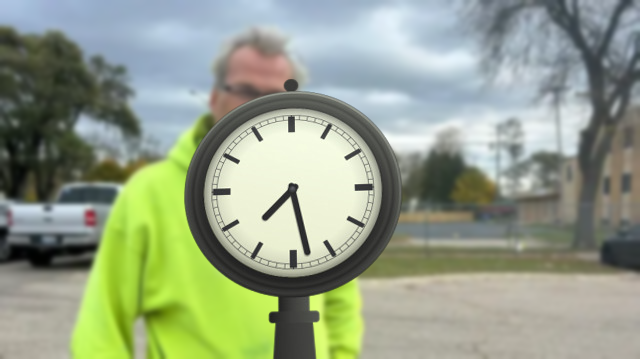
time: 7:28
